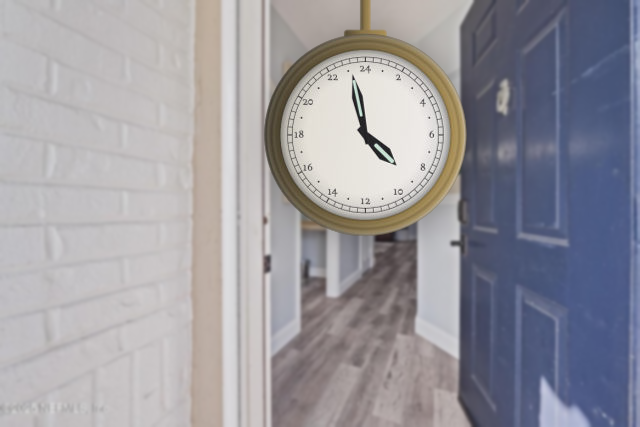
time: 8:58
